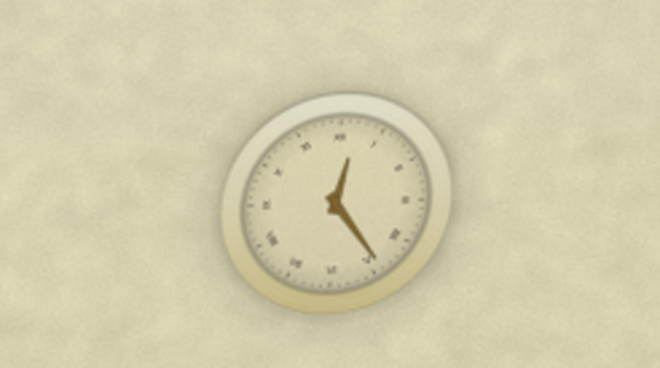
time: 12:24
